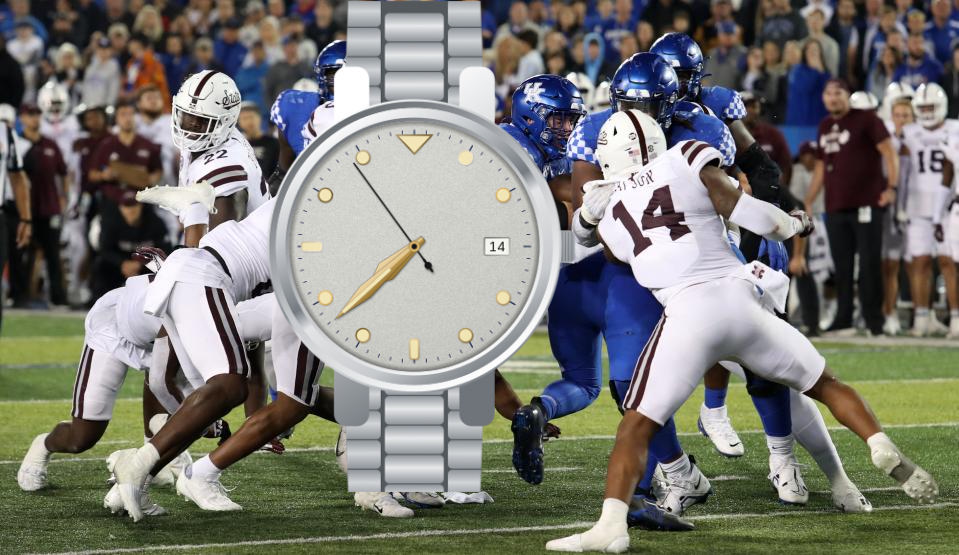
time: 7:37:54
